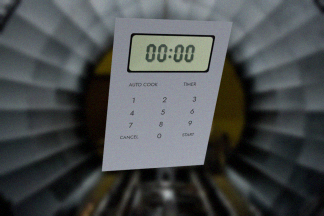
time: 0:00
